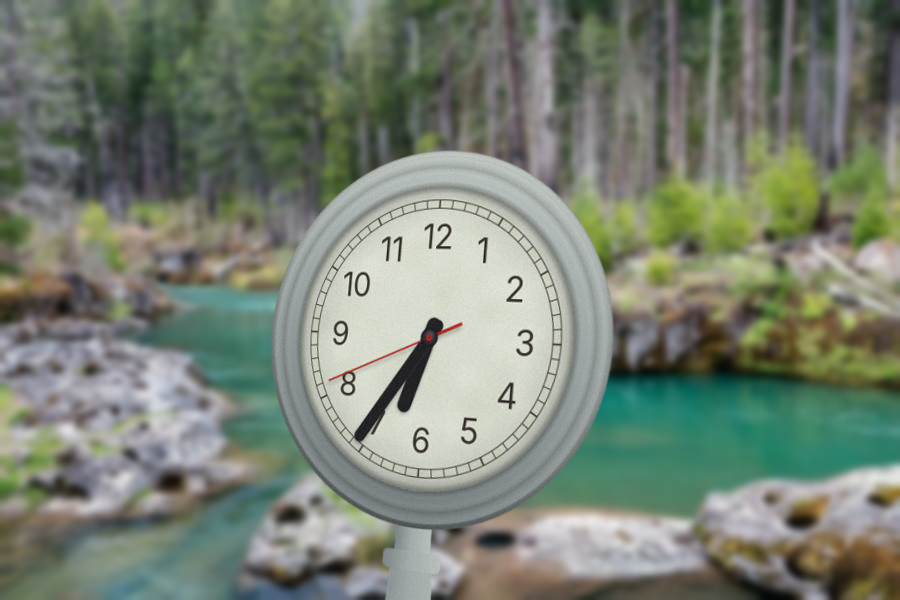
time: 6:35:41
